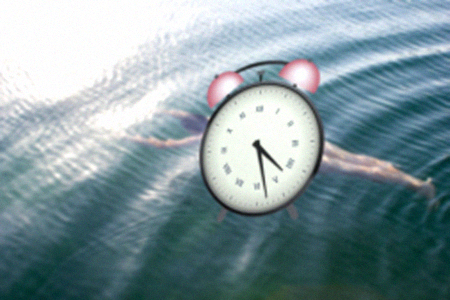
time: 4:28
